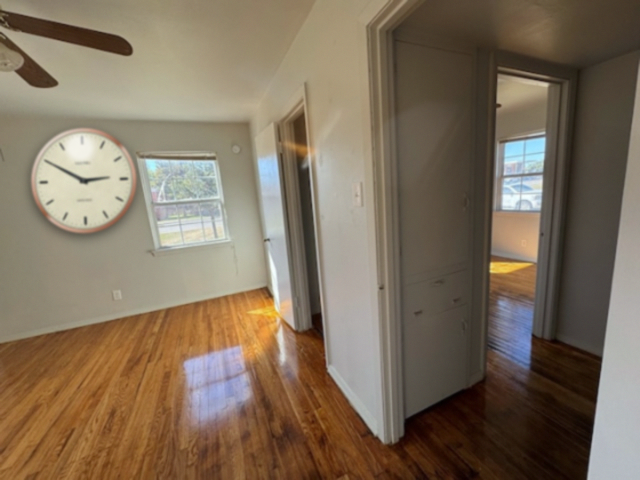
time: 2:50
